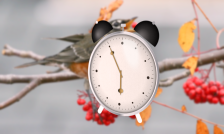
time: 5:55
